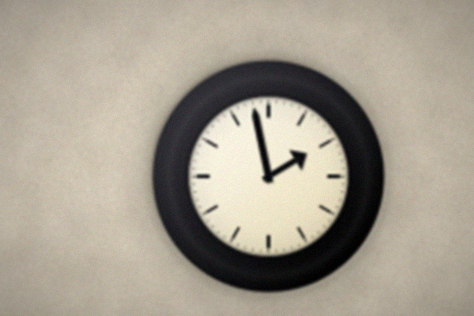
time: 1:58
